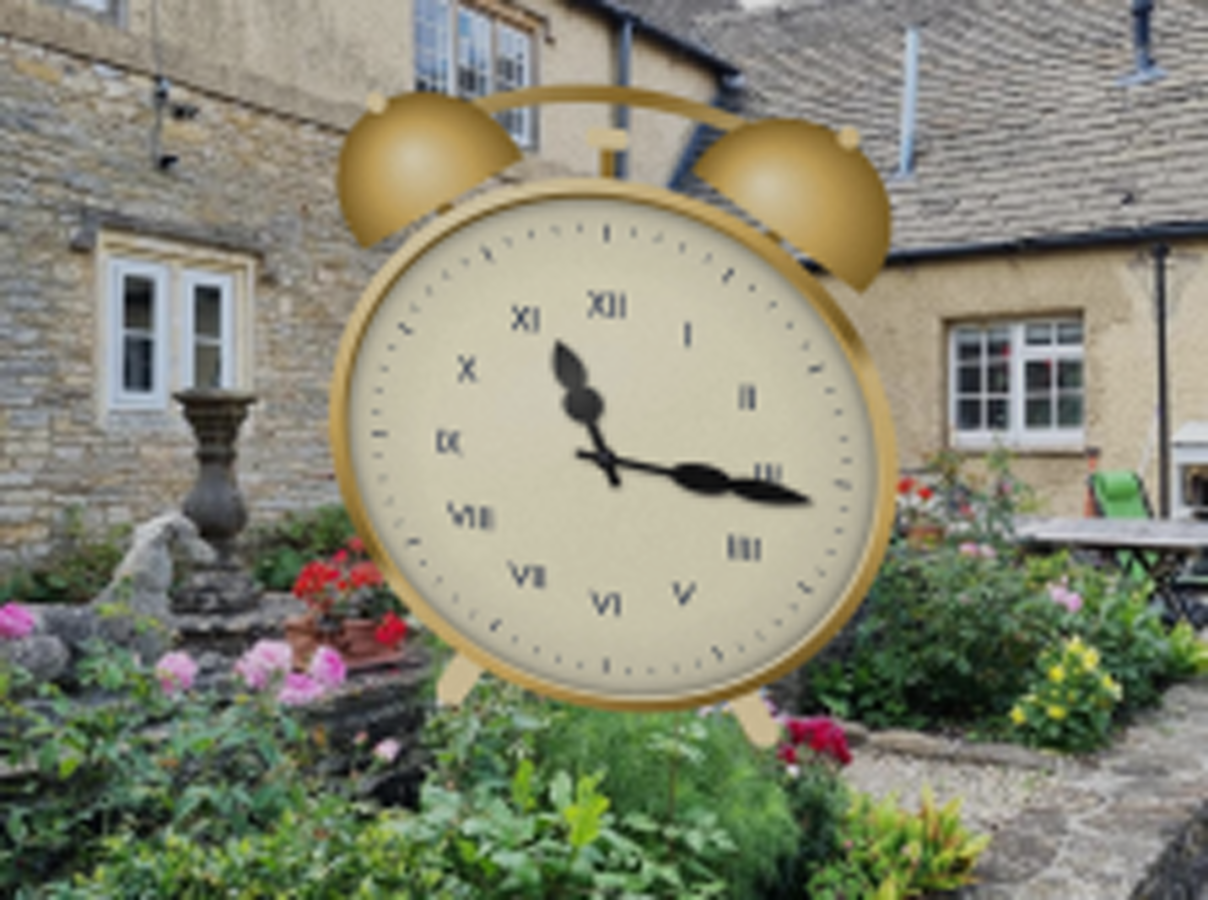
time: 11:16
